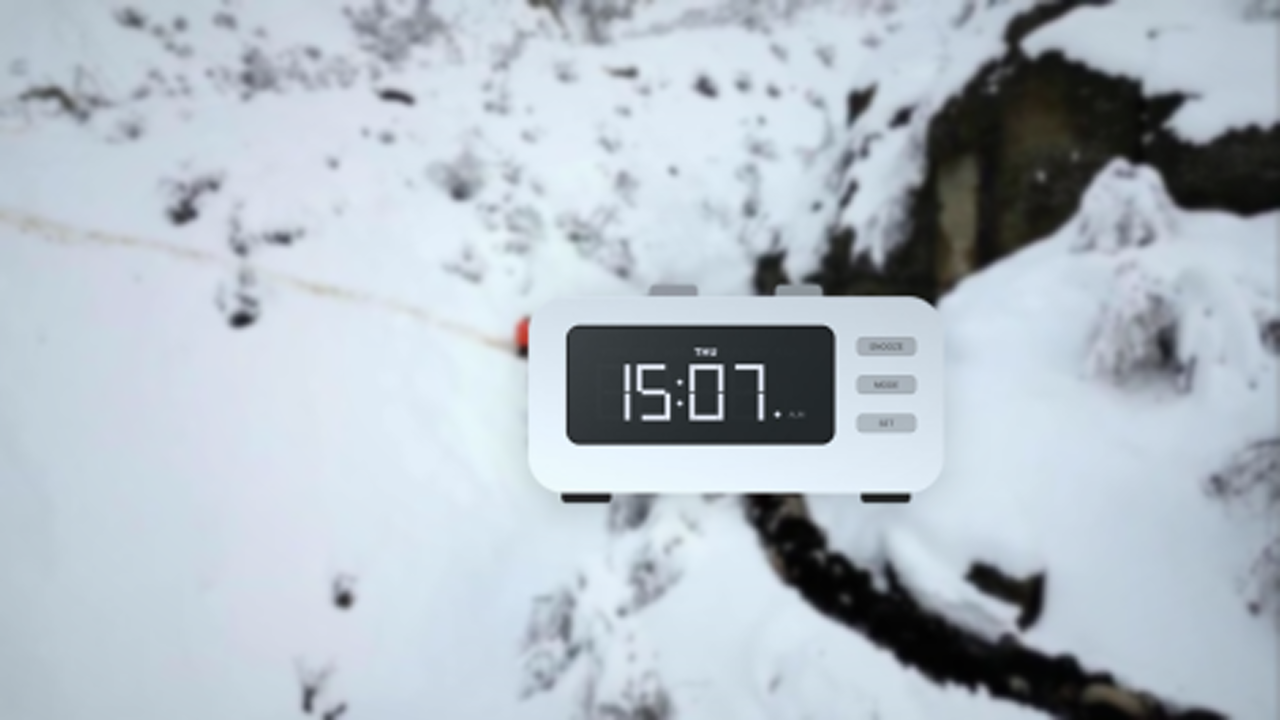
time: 15:07
